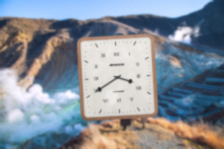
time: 3:40
